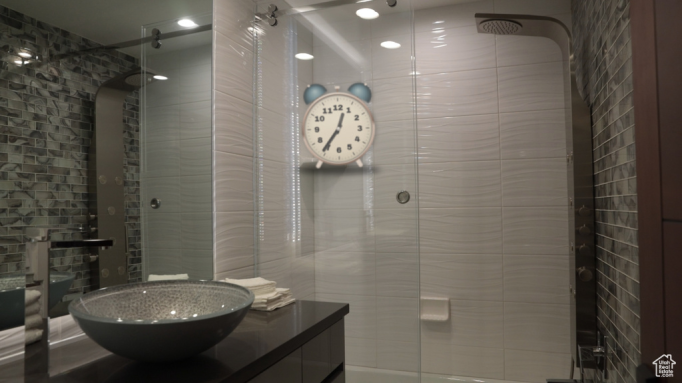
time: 12:36
